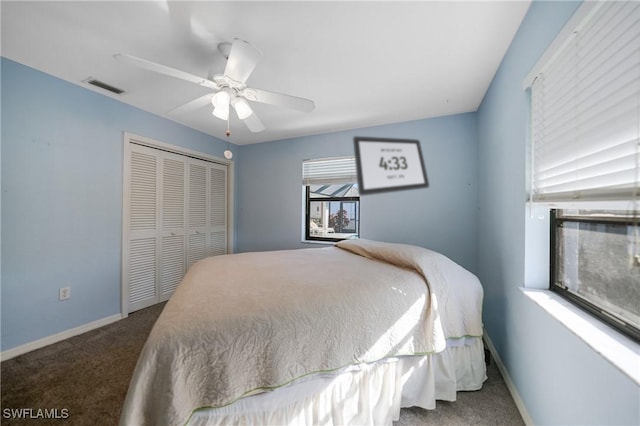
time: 4:33
